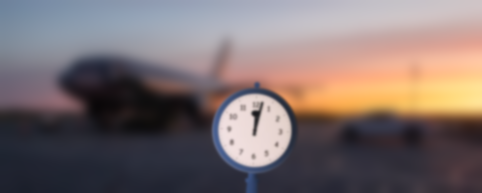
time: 12:02
